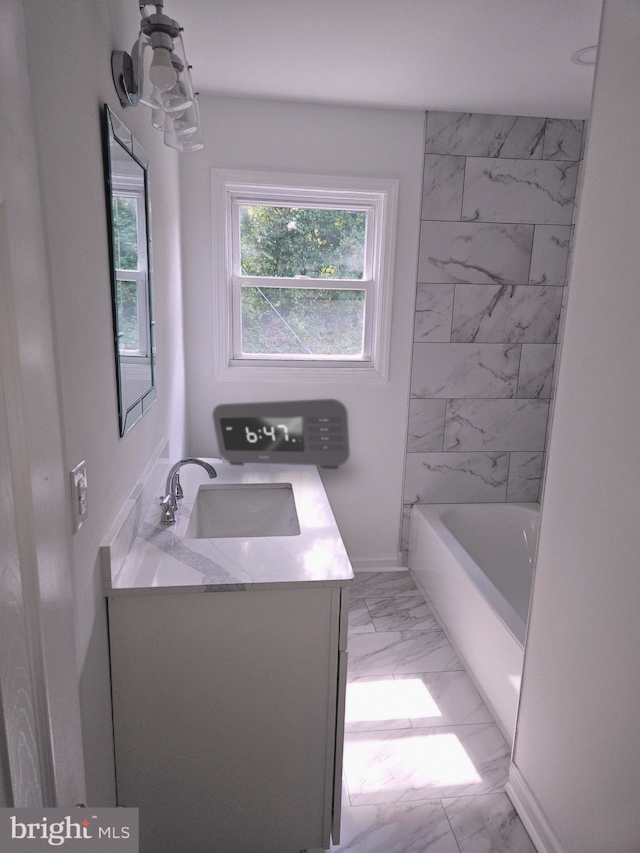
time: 6:47
